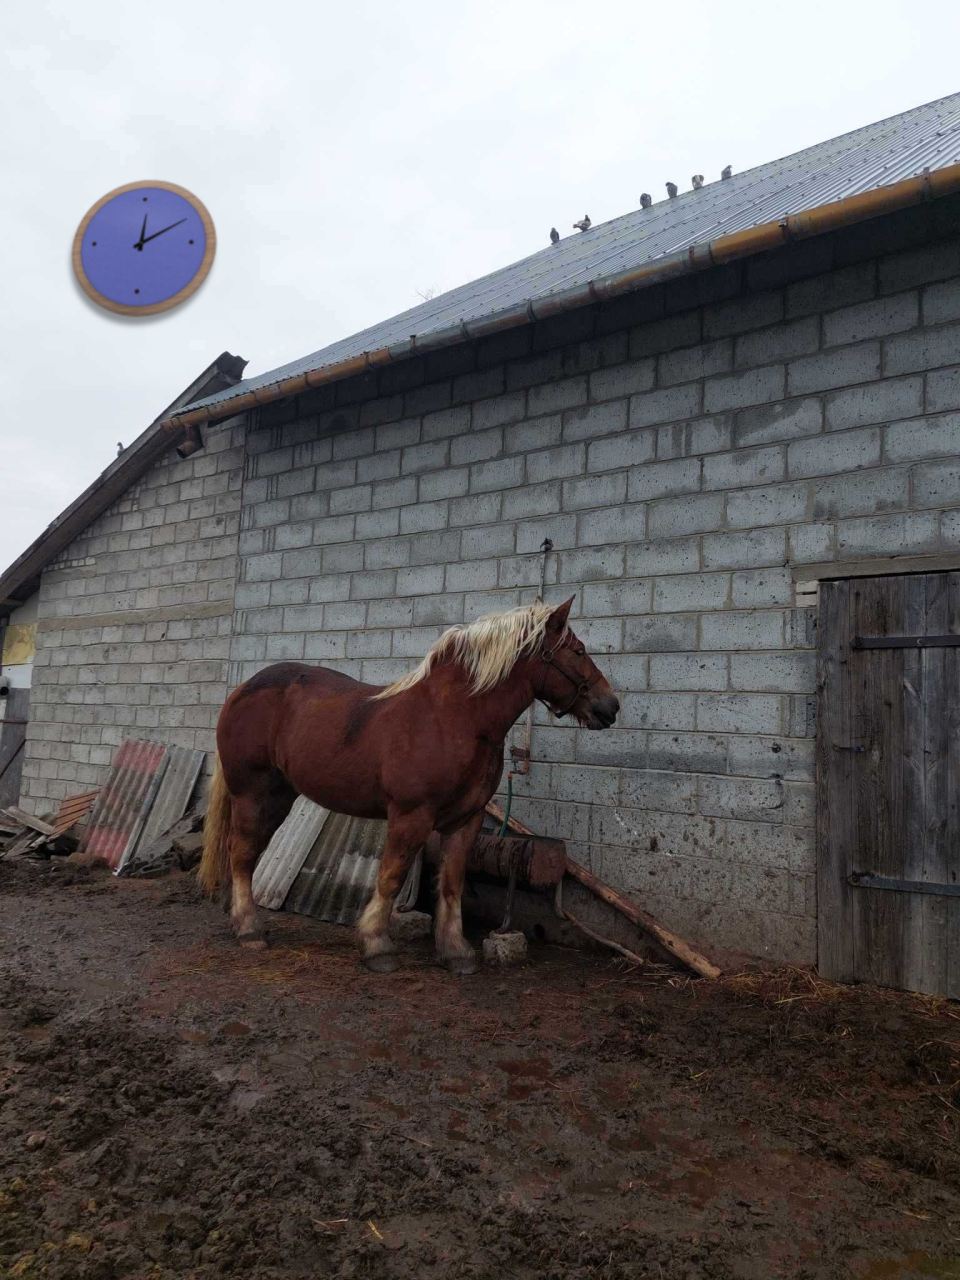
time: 12:10
